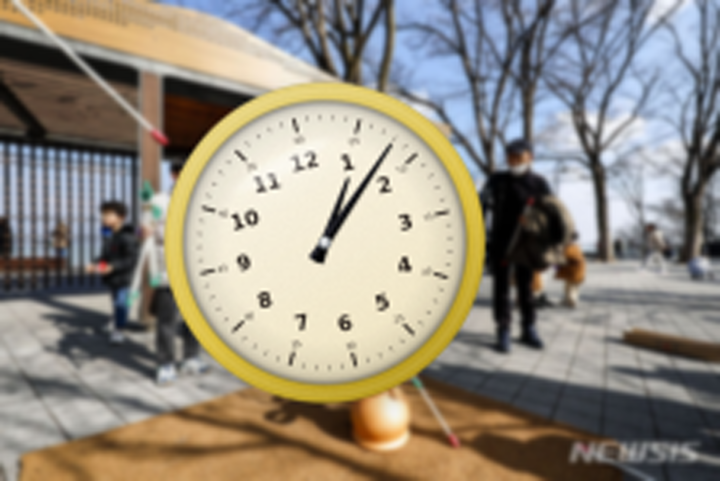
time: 1:08
